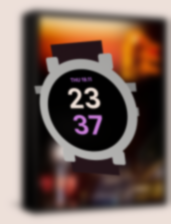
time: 23:37
